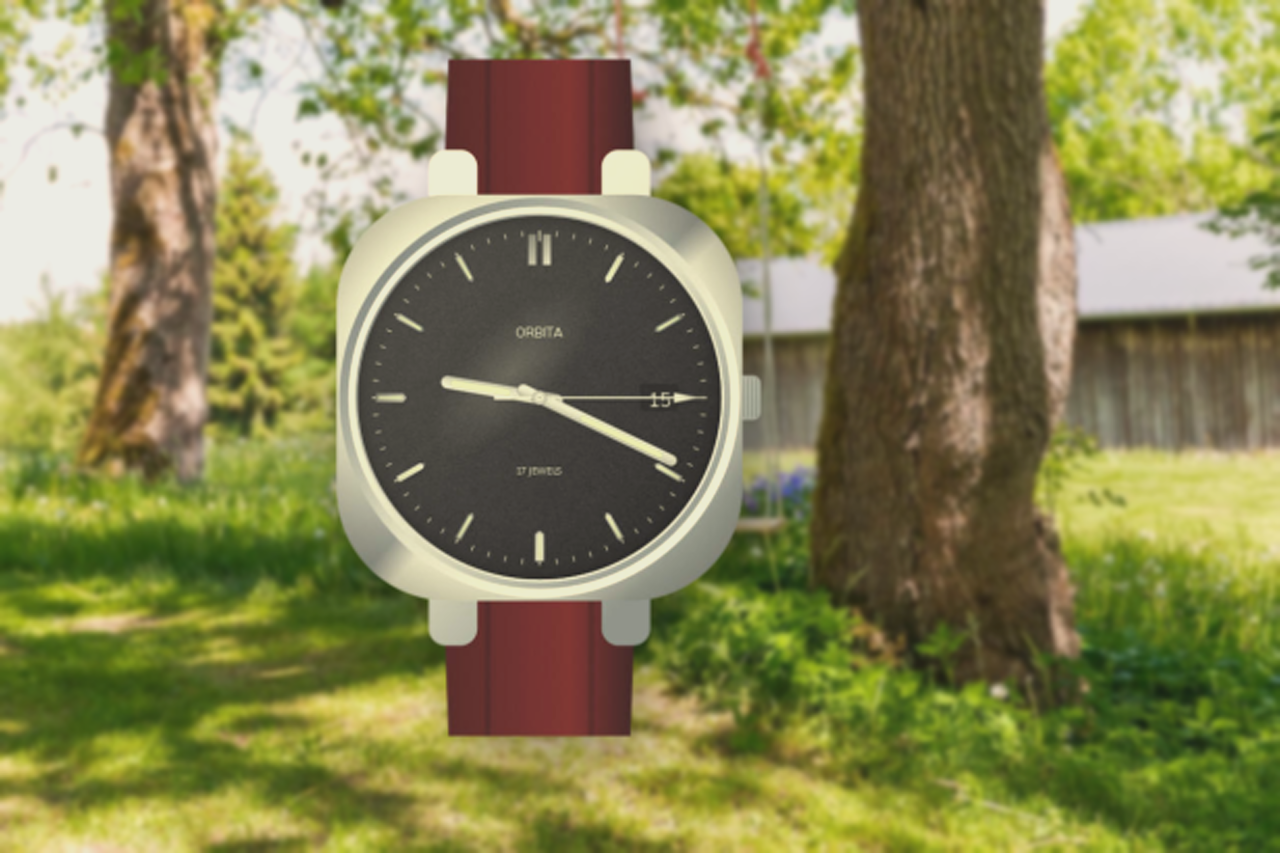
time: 9:19:15
